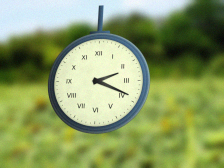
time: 2:19
